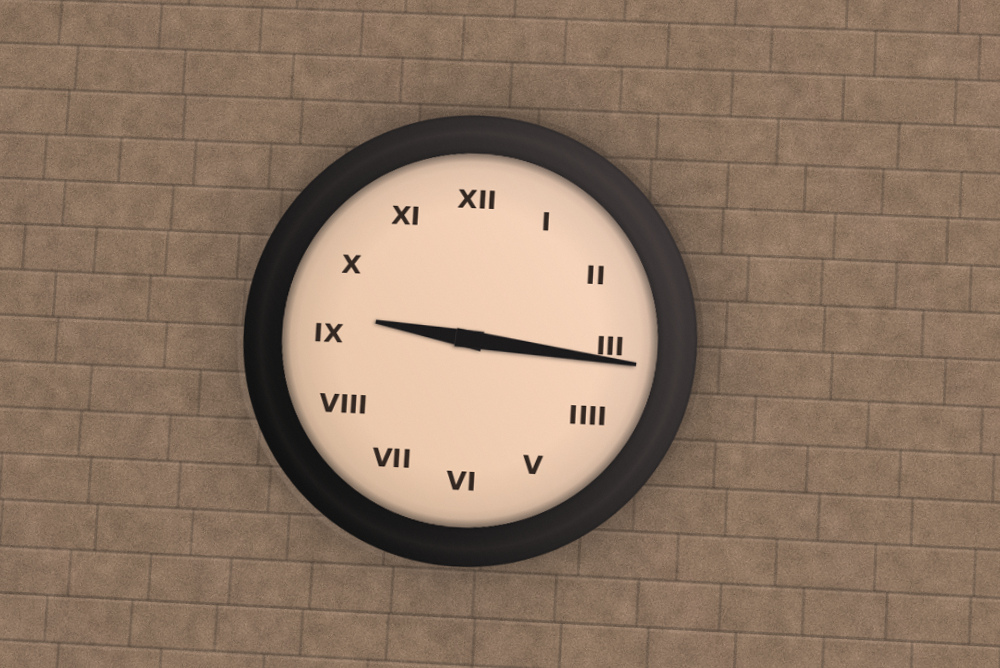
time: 9:16
